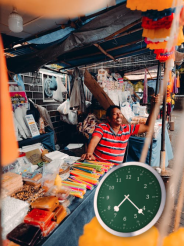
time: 7:22
